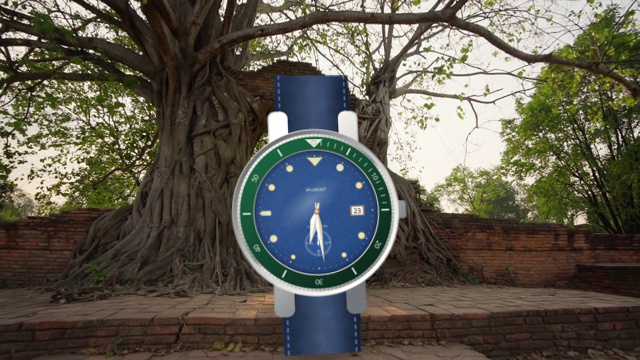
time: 6:29
